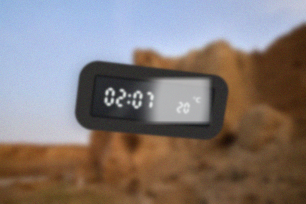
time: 2:07
